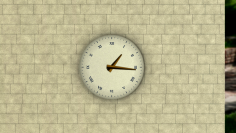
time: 1:16
